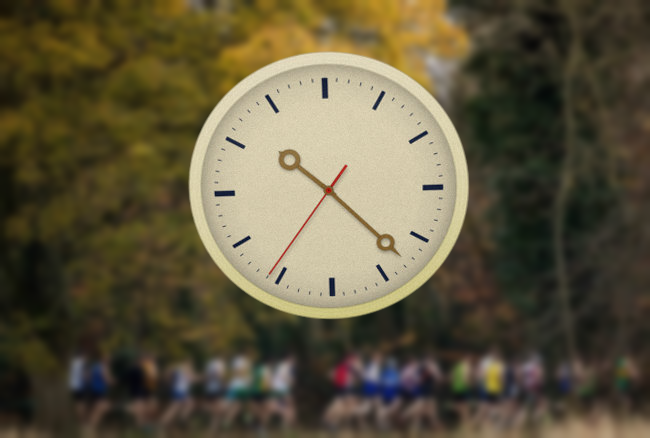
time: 10:22:36
